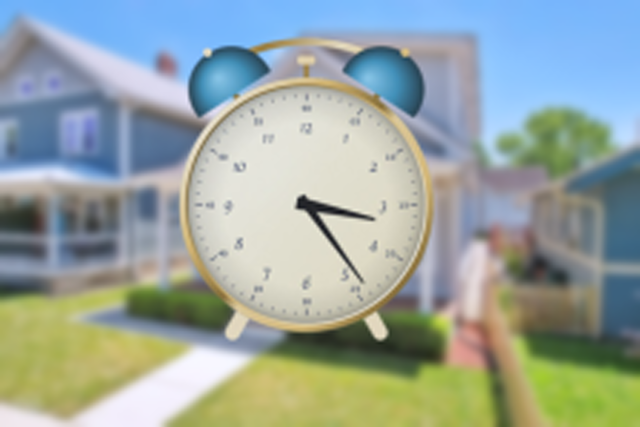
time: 3:24
